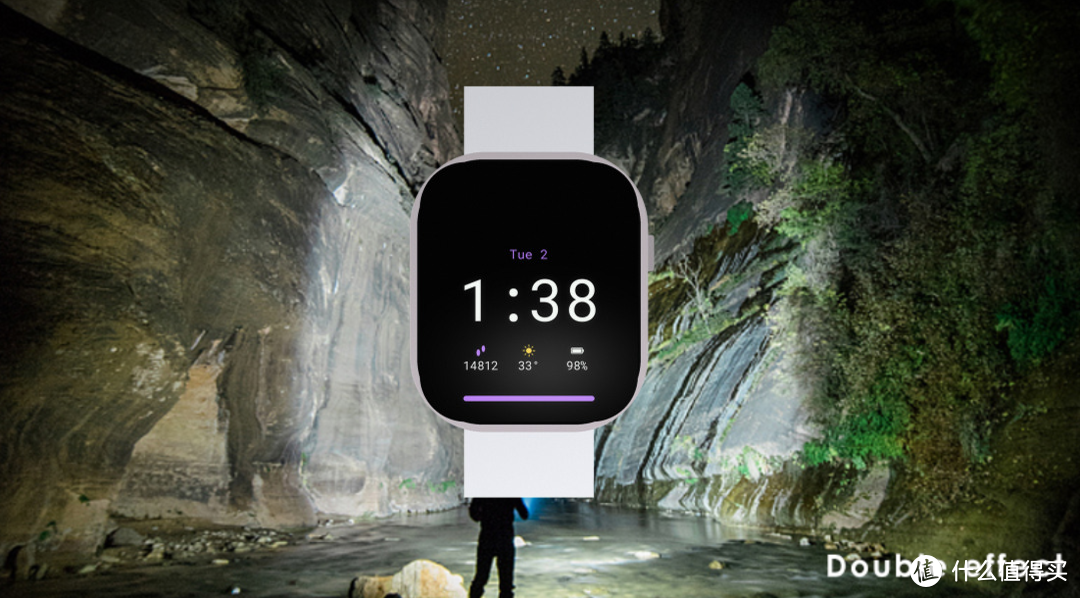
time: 1:38
